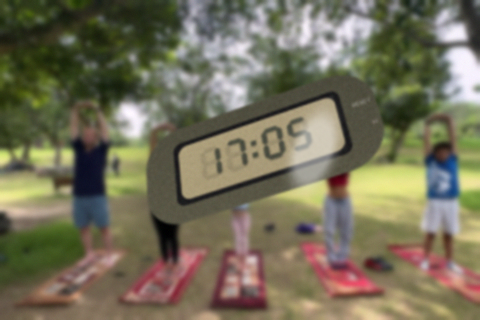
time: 17:05
